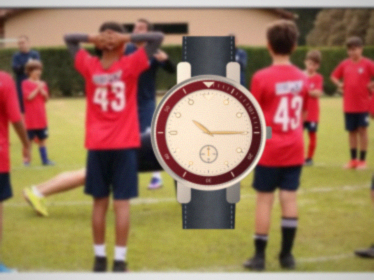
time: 10:15
